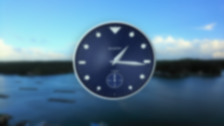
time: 1:16
